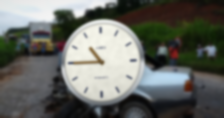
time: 10:45
